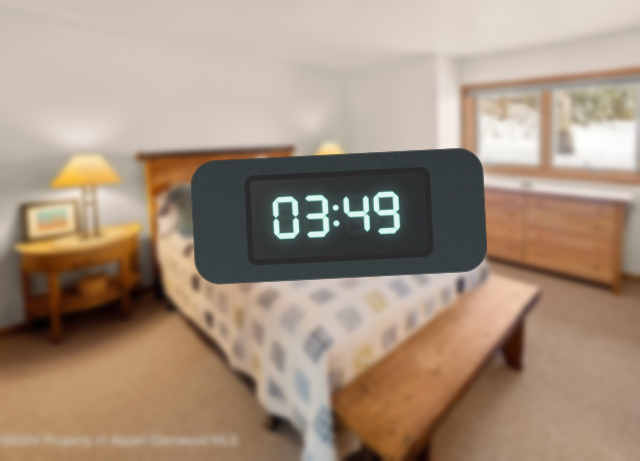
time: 3:49
